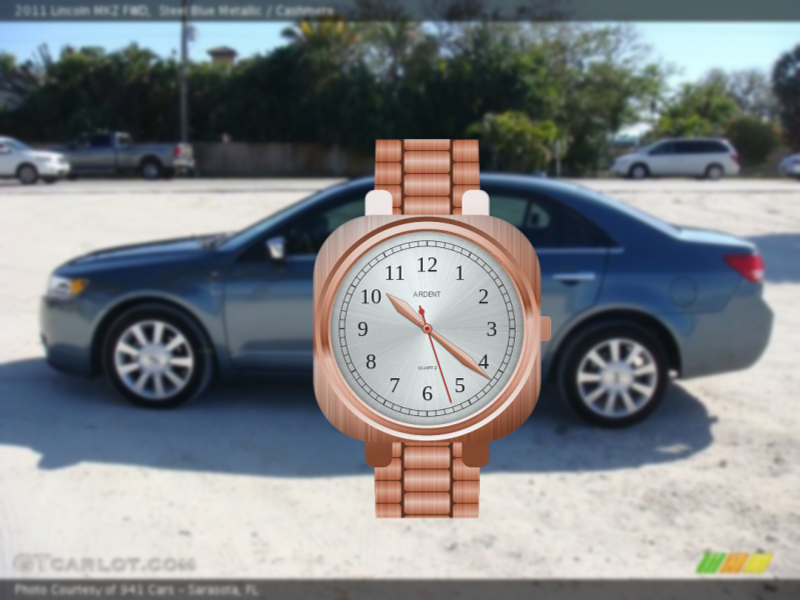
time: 10:21:27
